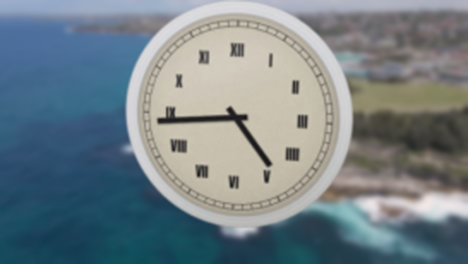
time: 4:44
